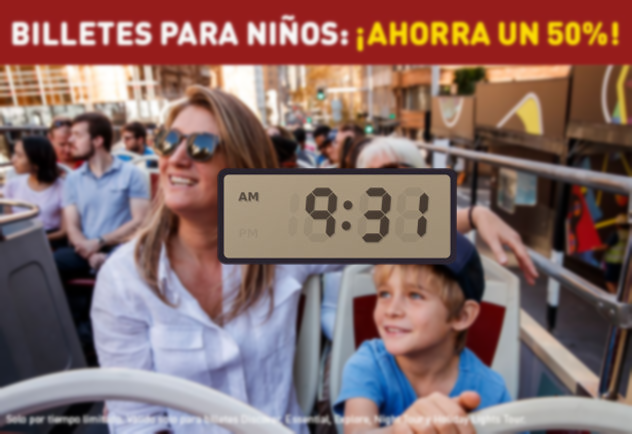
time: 9:31
